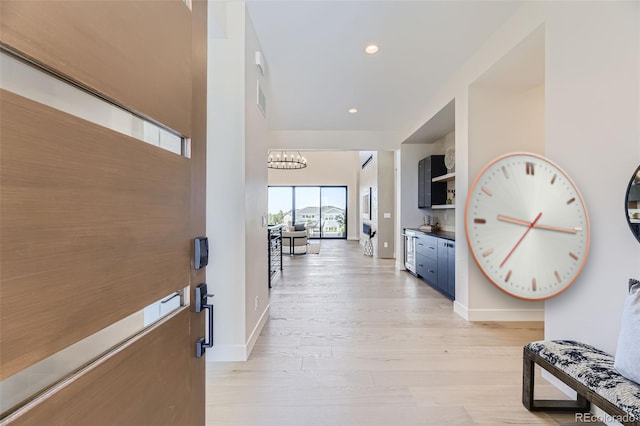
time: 9:15:37
